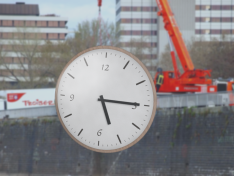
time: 5:15
